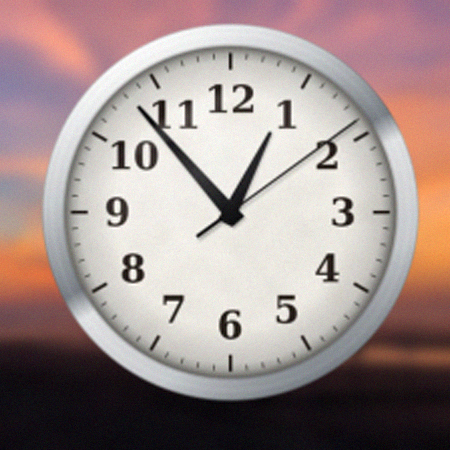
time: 12:53:09
